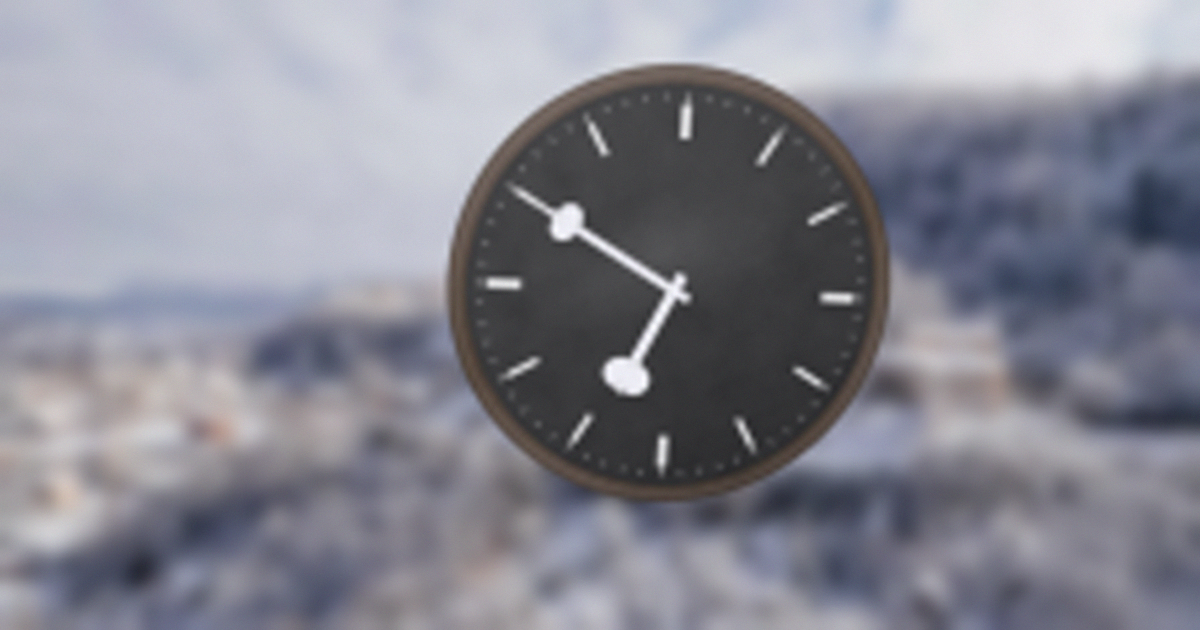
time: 6:50
